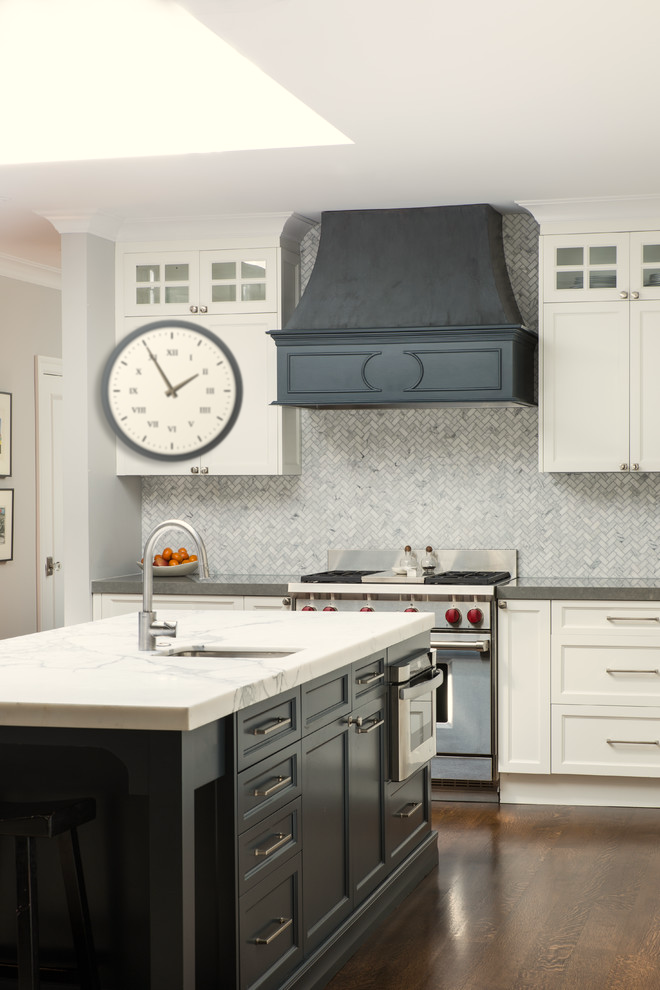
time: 1:55
